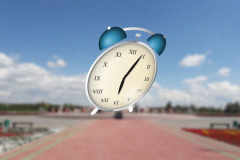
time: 6:04
